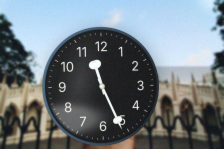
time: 11:26
